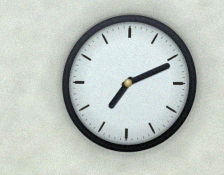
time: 7:11
